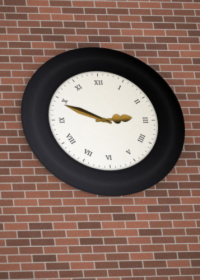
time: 2:49
